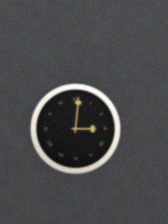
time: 3:01
